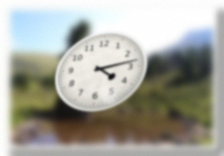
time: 4:13
